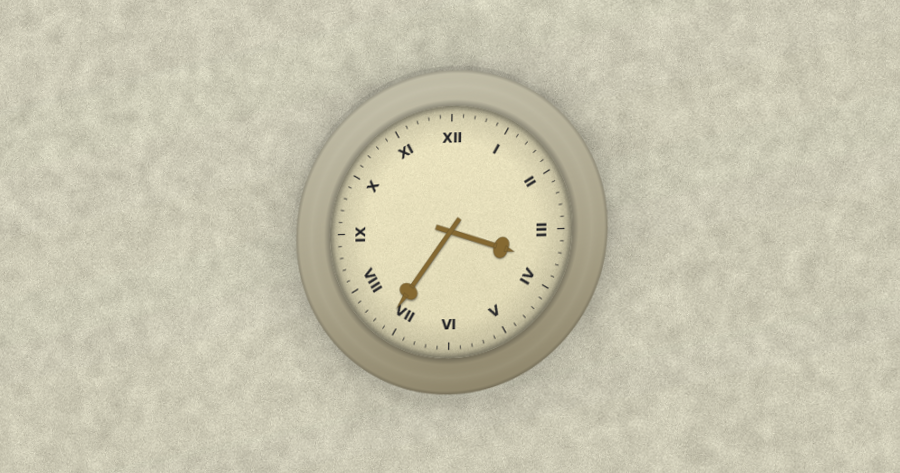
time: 3:36
